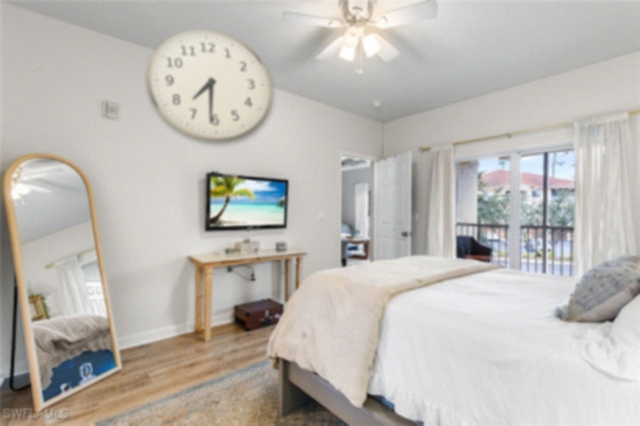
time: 7:31
